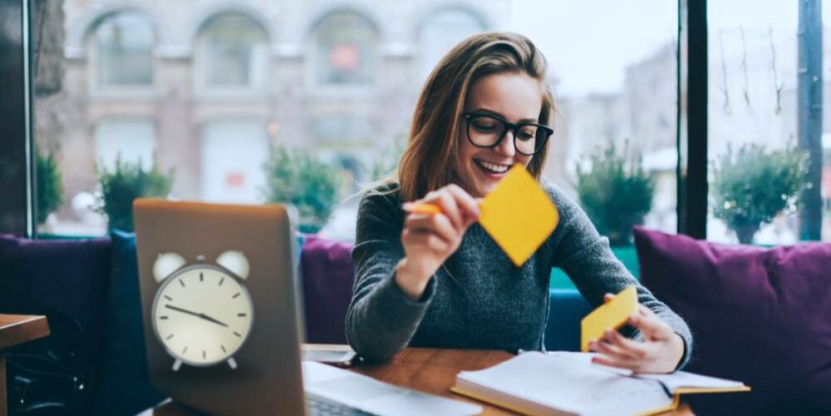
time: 3:48
